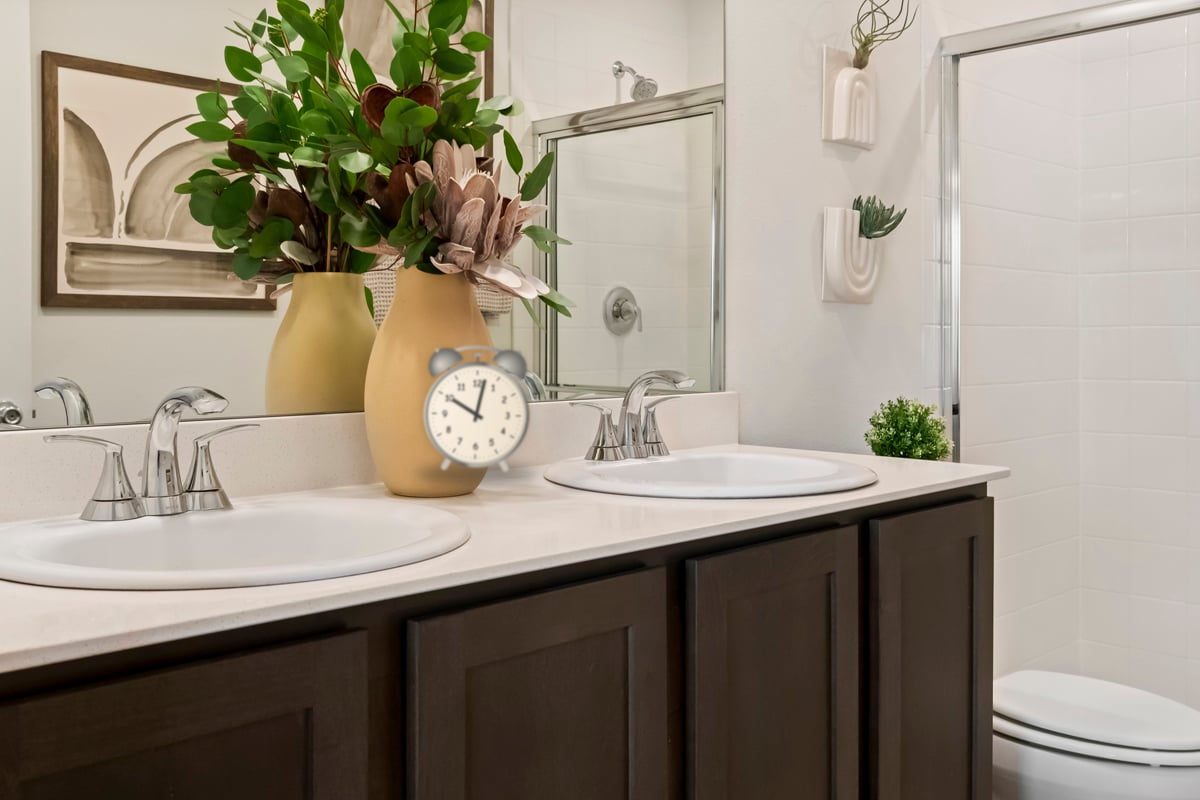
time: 10:02
